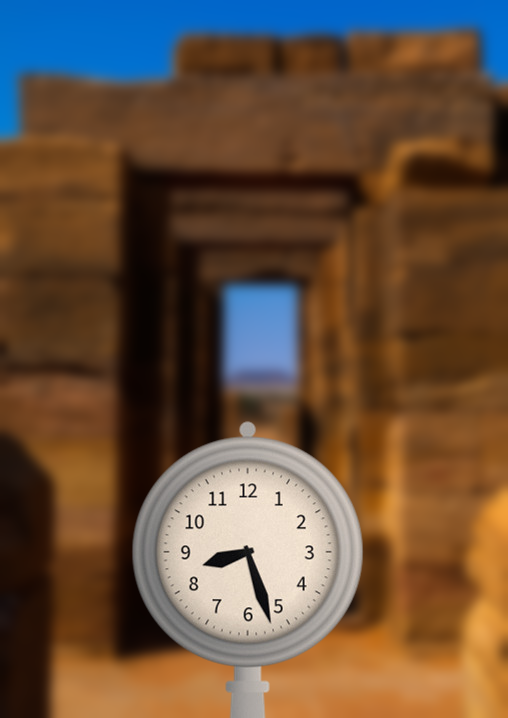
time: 8:27
